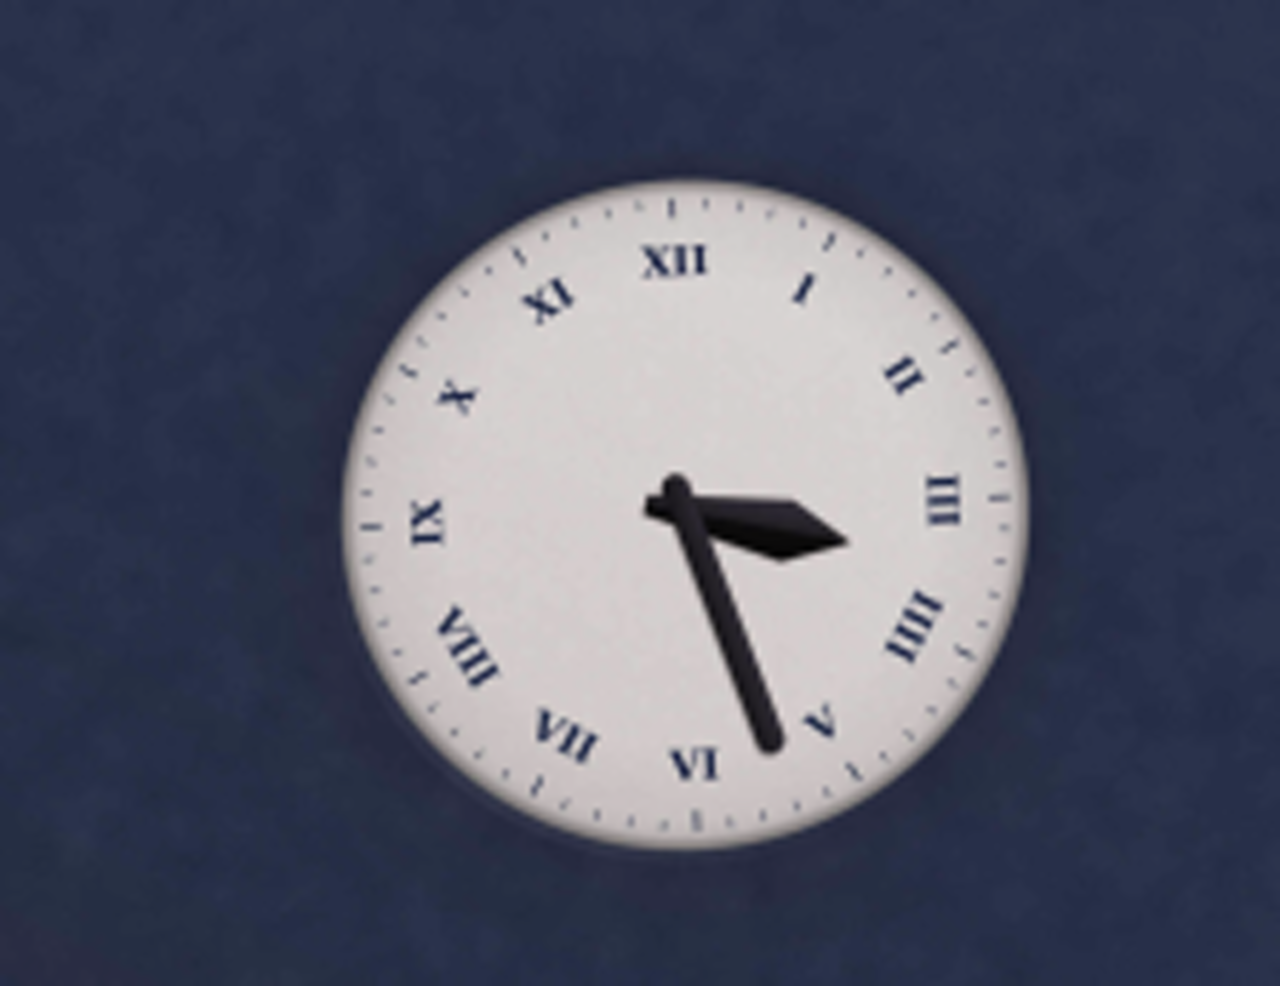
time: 3:27
